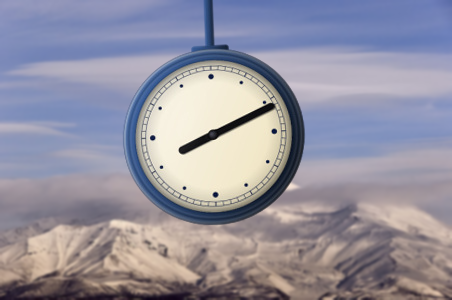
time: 8:11
